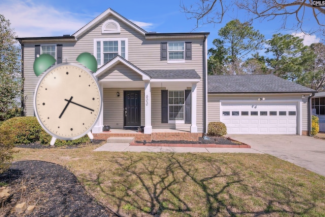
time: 7:19
